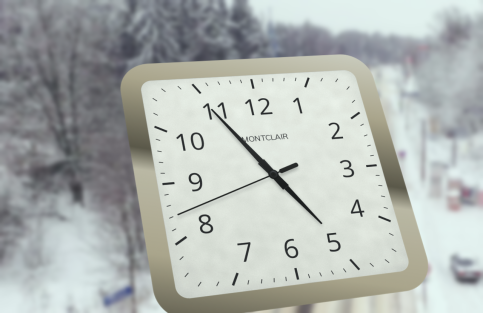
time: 4:54:42
